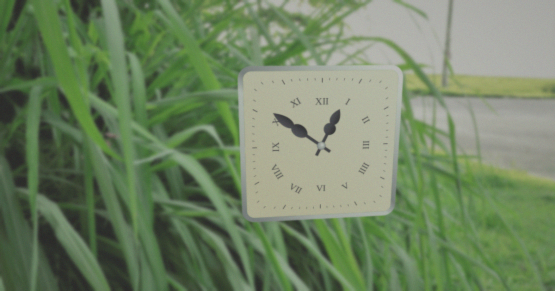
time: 12:51
